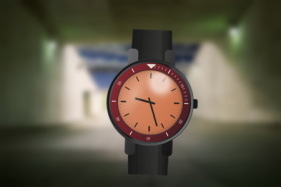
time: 9:27
